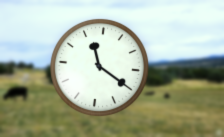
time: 11:20
